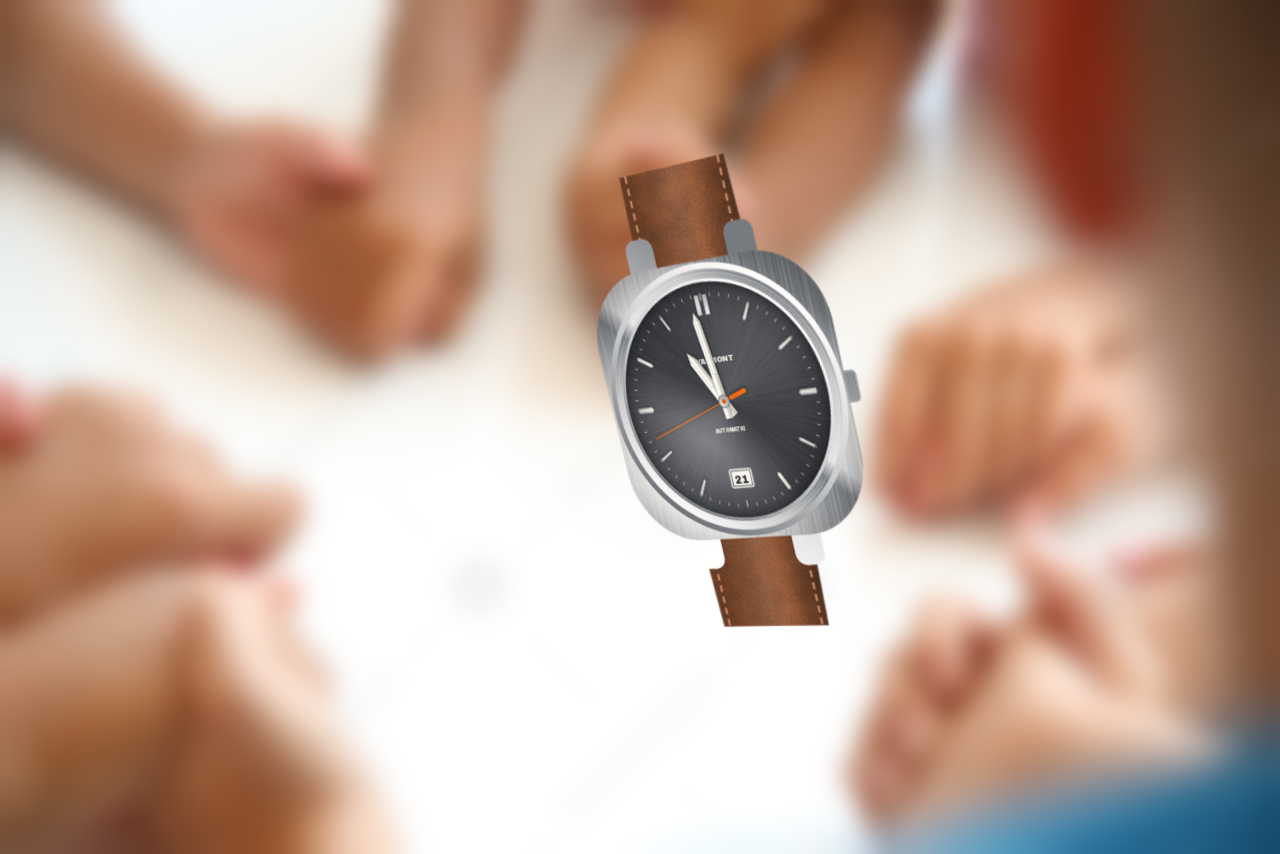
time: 10:58:42
